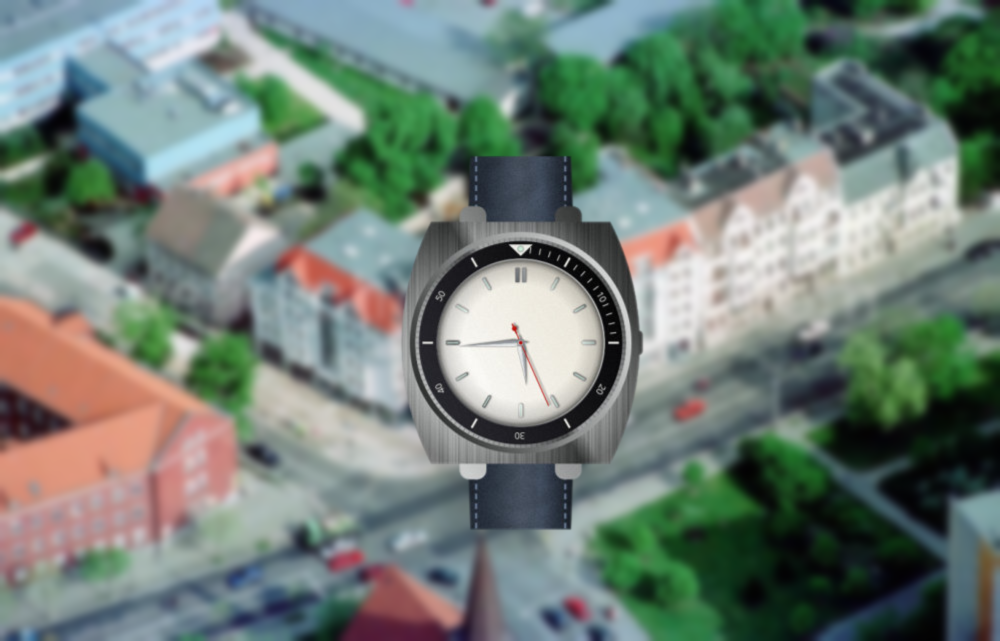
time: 5:44:26
